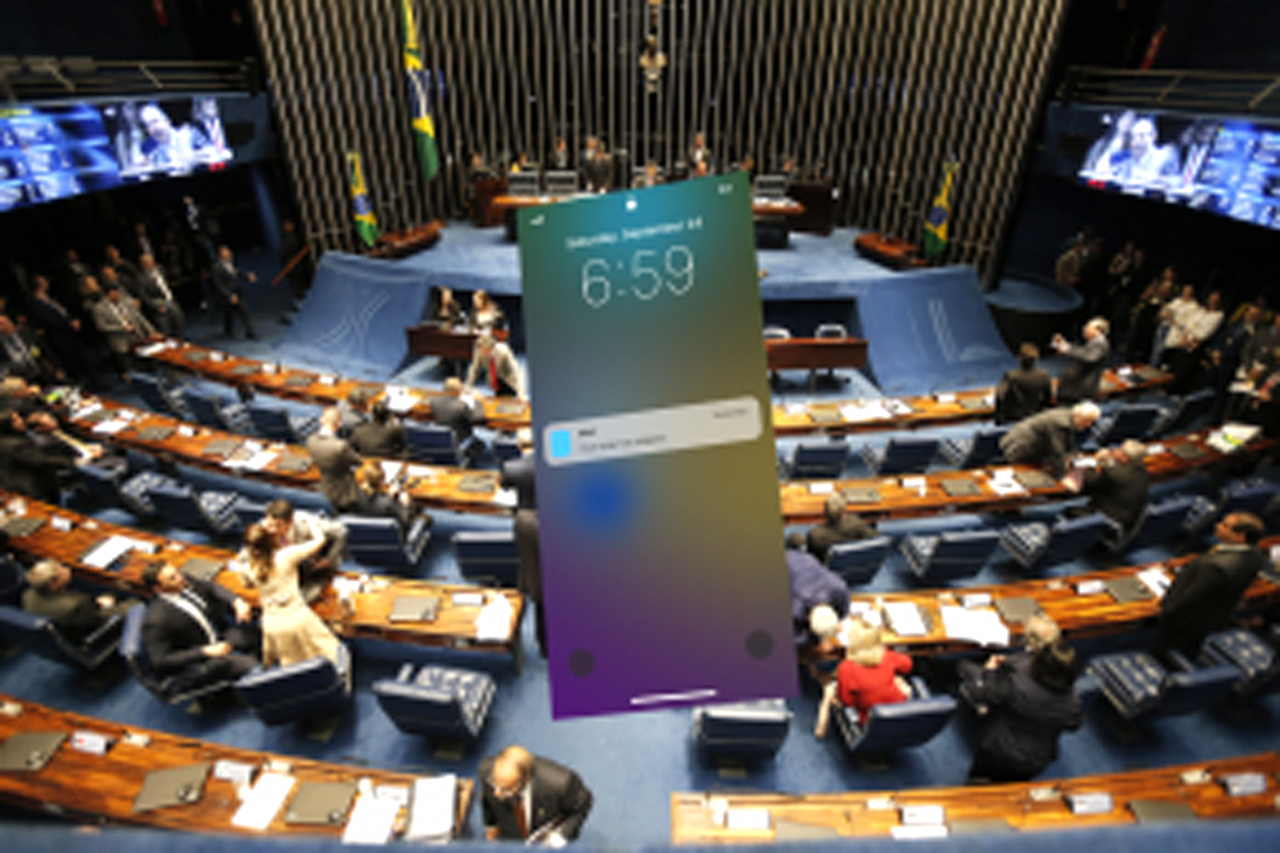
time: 6:59
